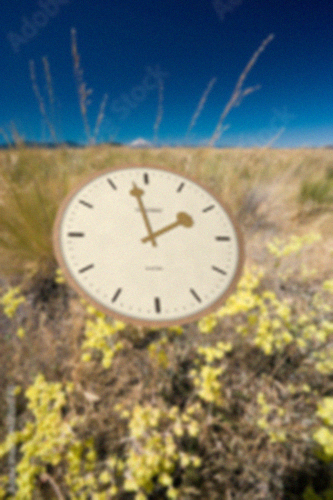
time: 1:58
